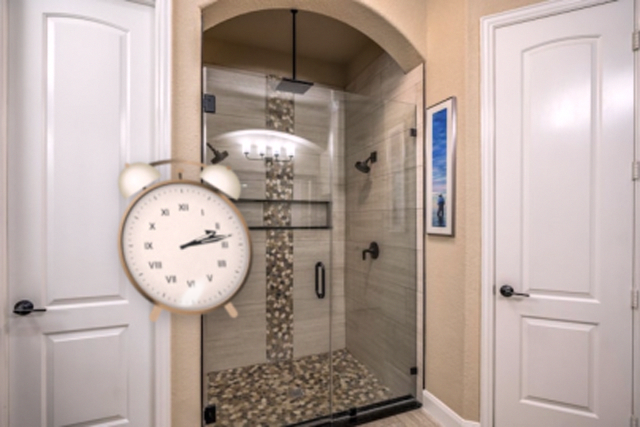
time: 2:13
